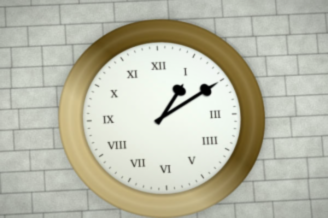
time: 1:10
